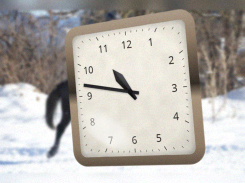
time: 10:47
